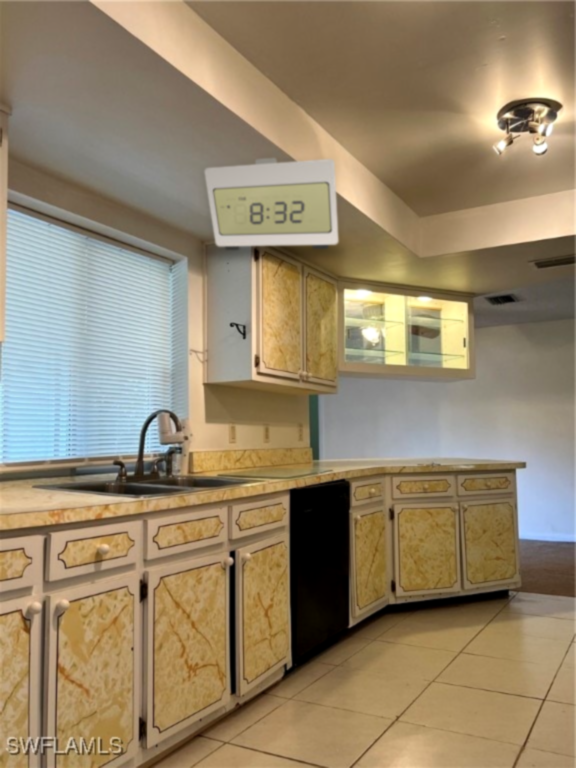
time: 8:32
